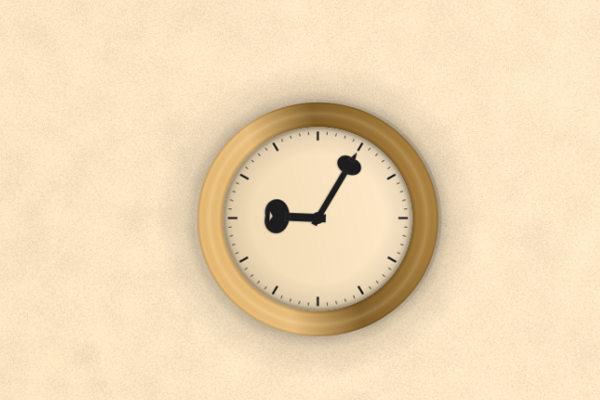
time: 9:05
